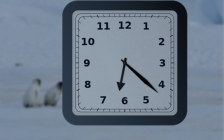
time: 6:22
